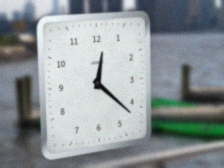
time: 12:22
